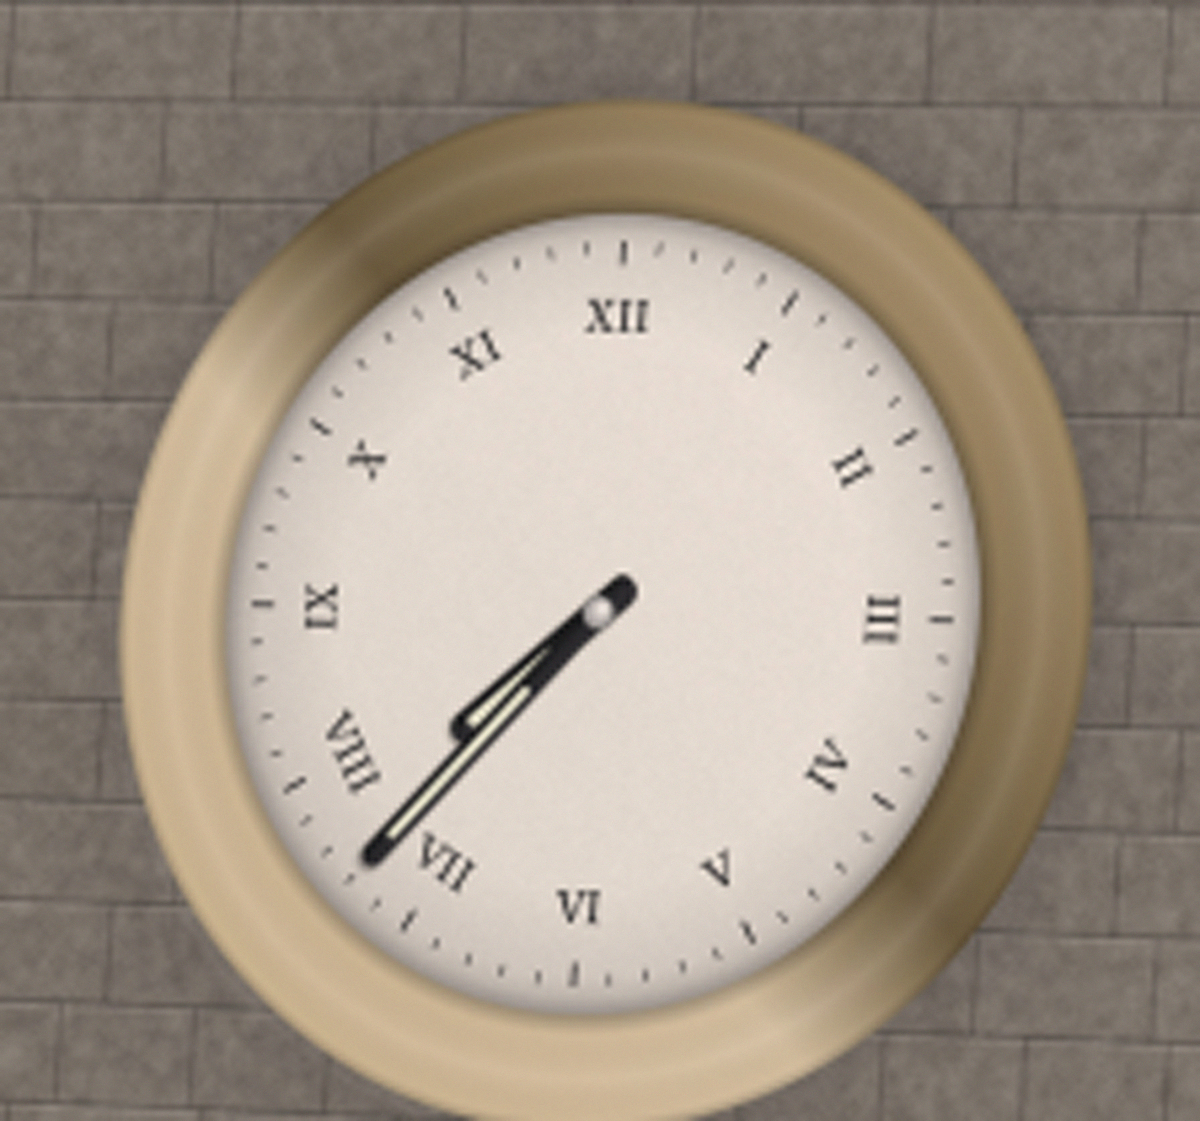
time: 7:37
